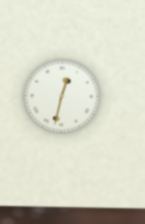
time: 12:32
